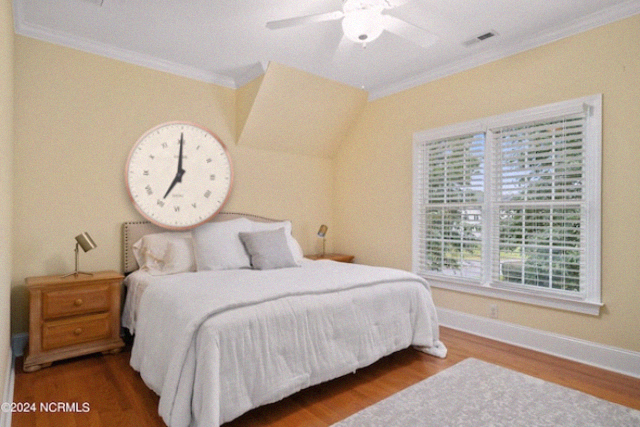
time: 7:00
